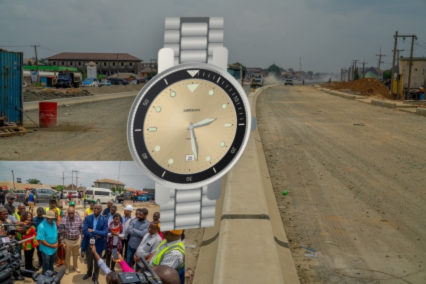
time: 2:28
